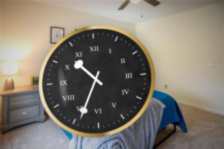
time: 10:34
